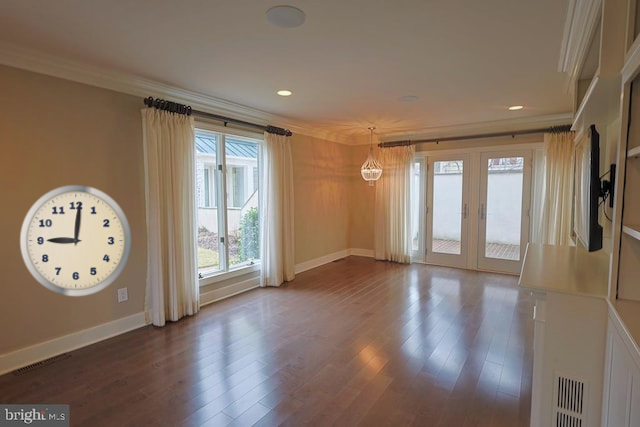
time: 9:01
